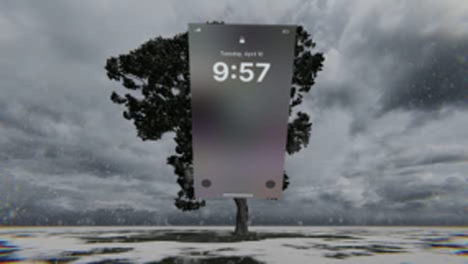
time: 9:57
